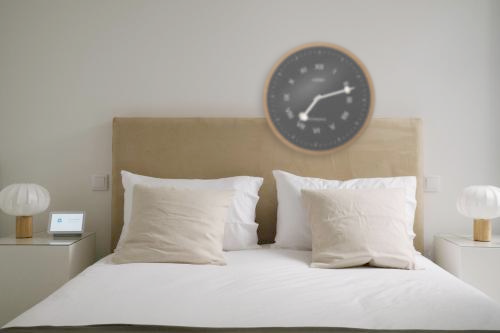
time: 7:12
